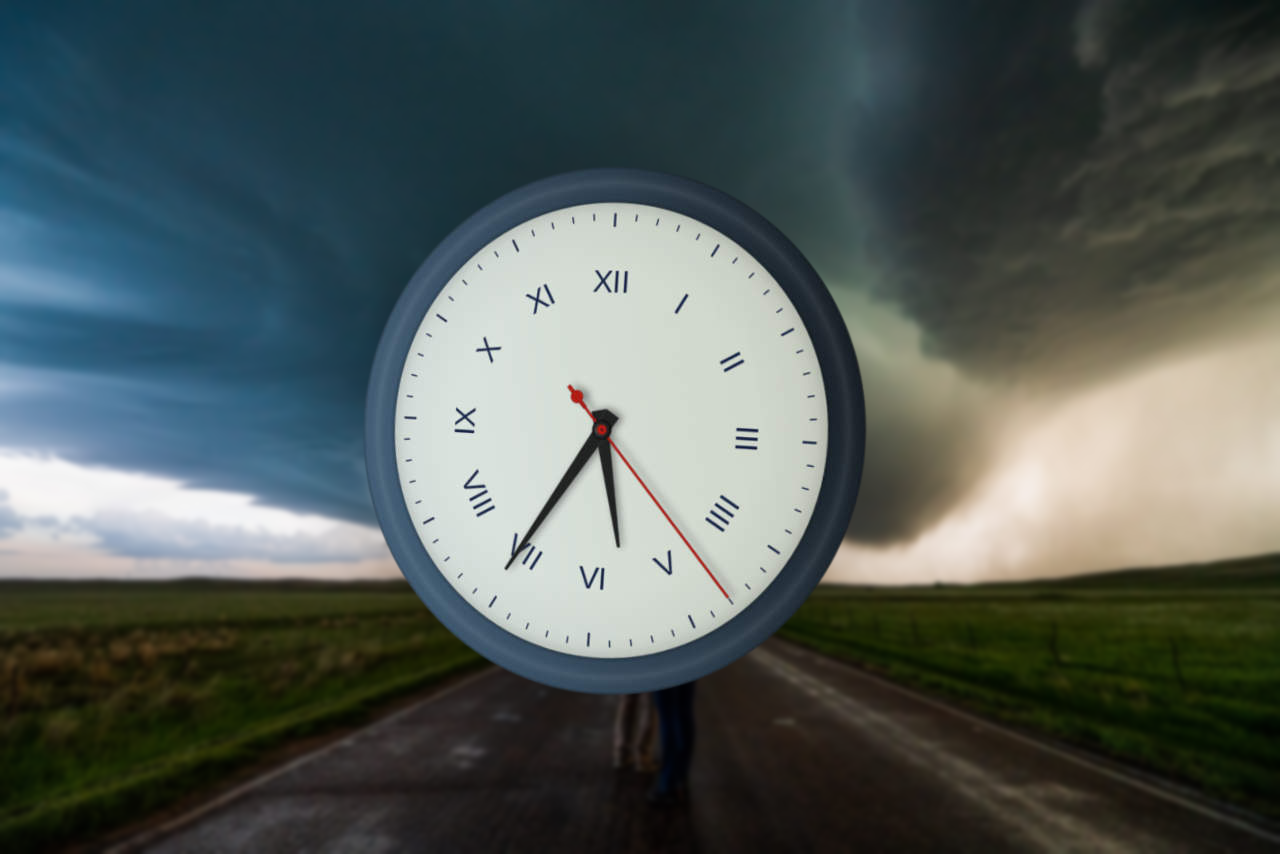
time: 5:35:23
